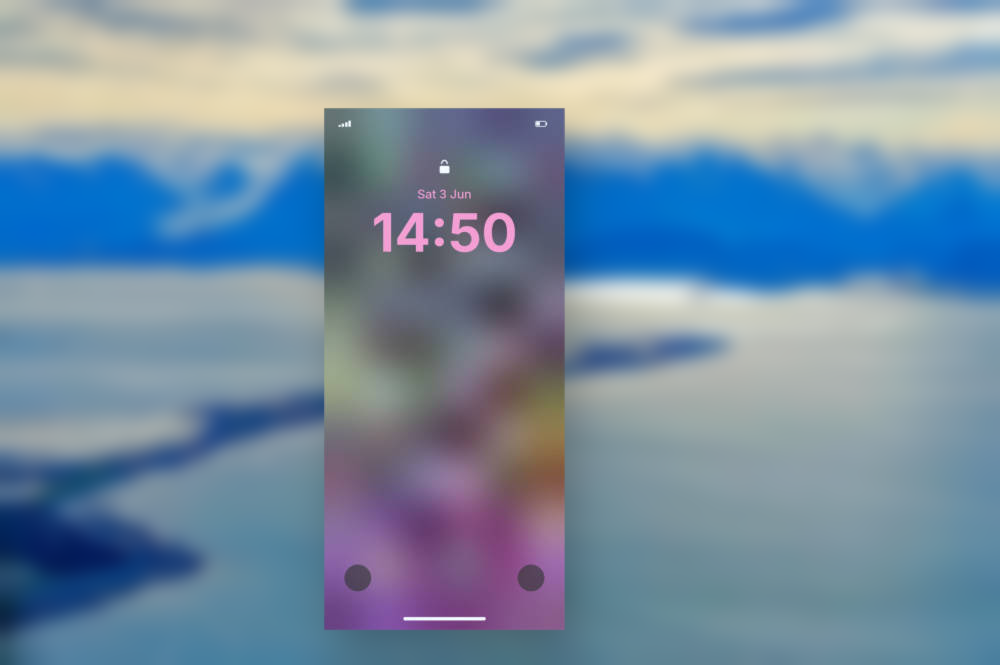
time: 14:50
